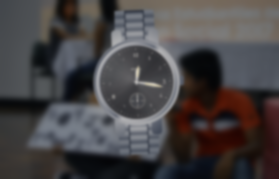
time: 12:17
